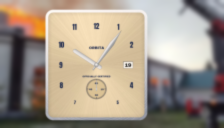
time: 10:06
